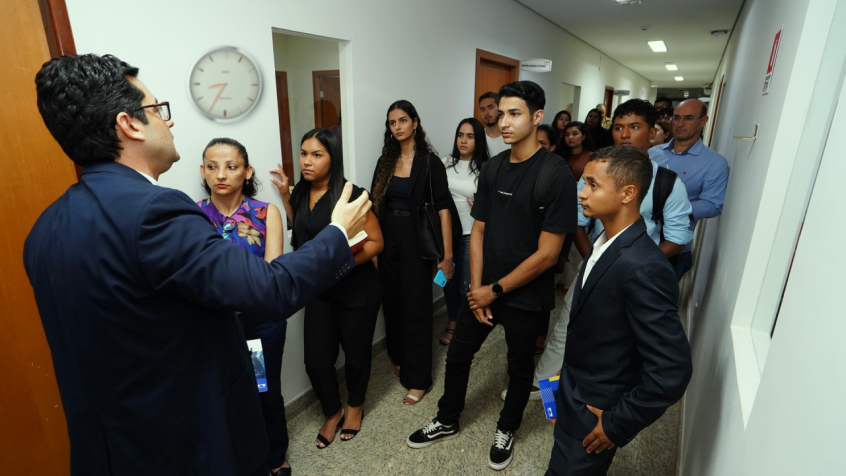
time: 8:35
